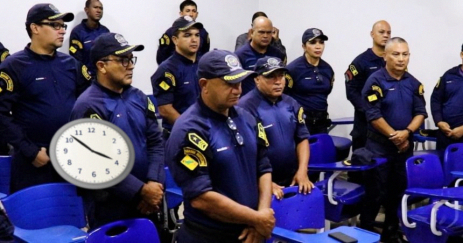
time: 3:52
